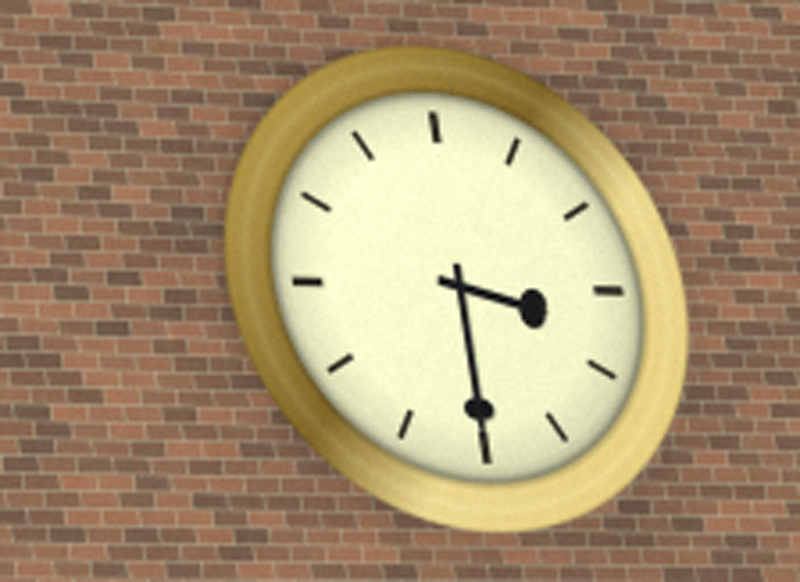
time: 3:30
